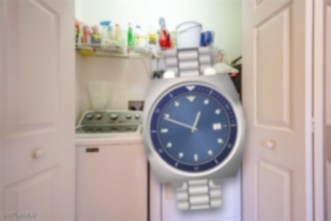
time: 12:49
